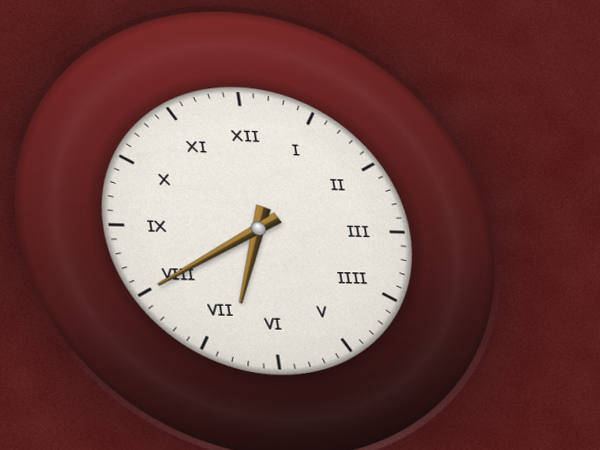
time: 6:40
